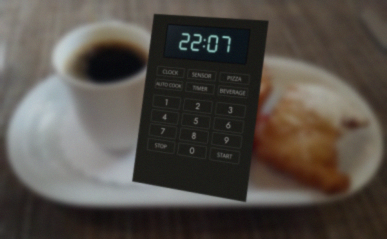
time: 22:07
